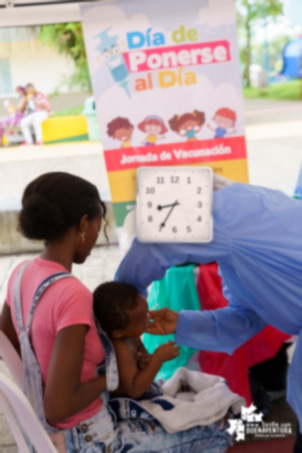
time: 8:35
